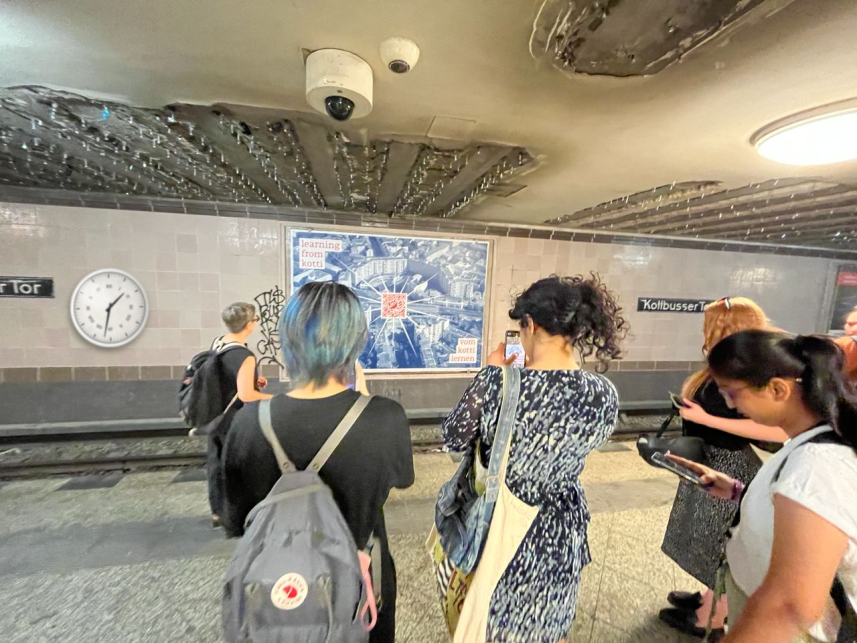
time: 1:32
